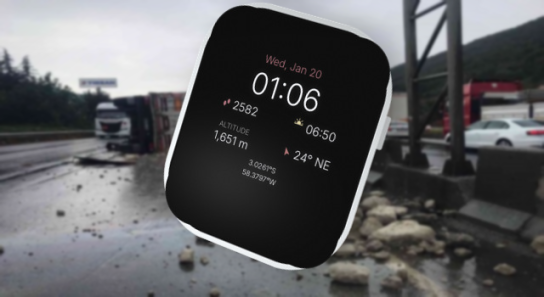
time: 1:06
